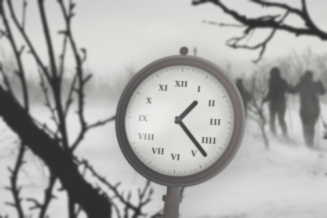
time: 1:23
